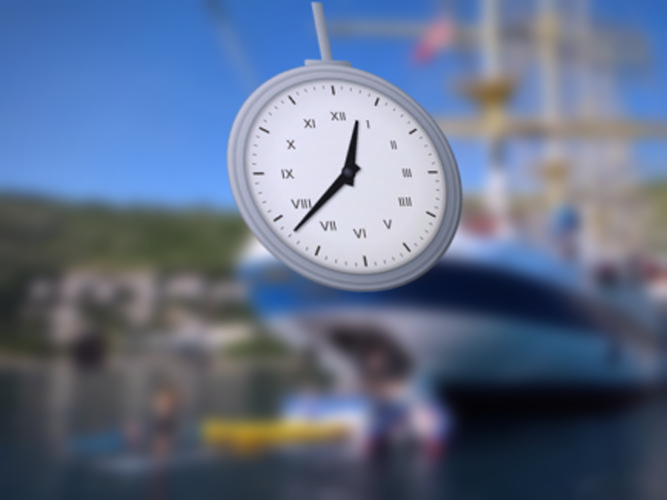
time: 12:38
